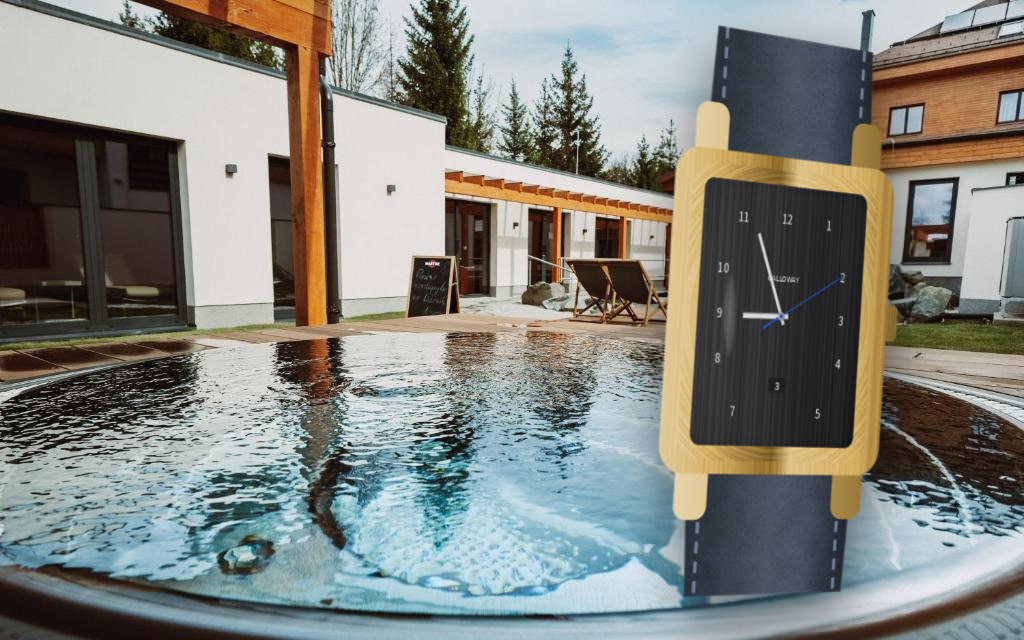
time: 8:56:10
